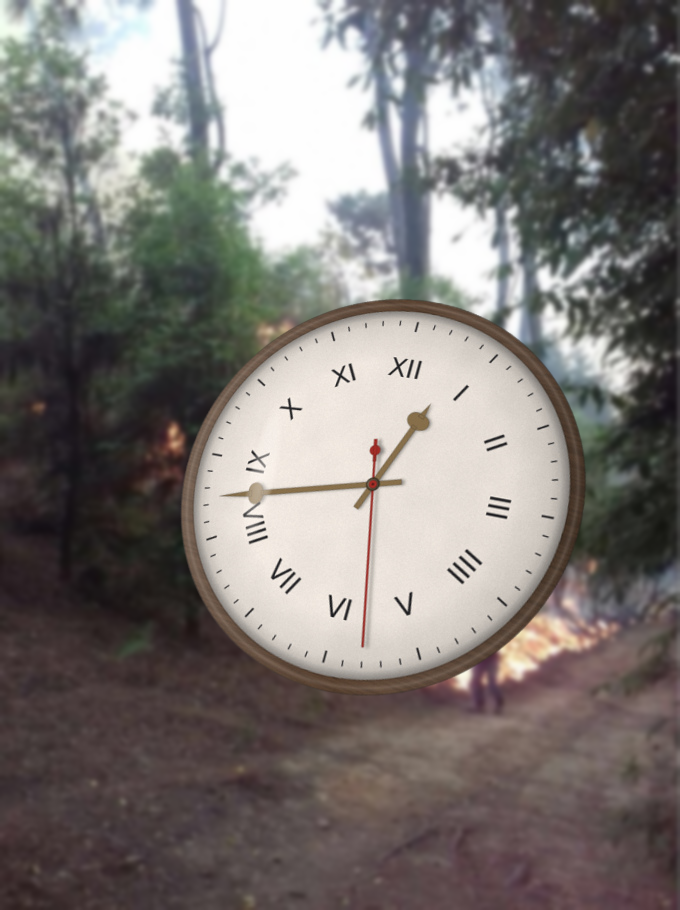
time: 12:42:28
